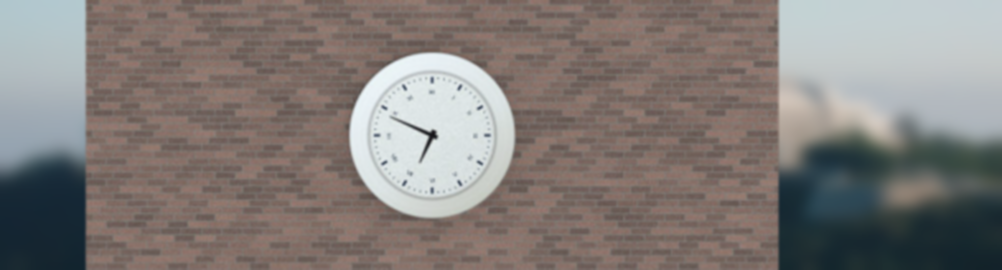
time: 6:49
